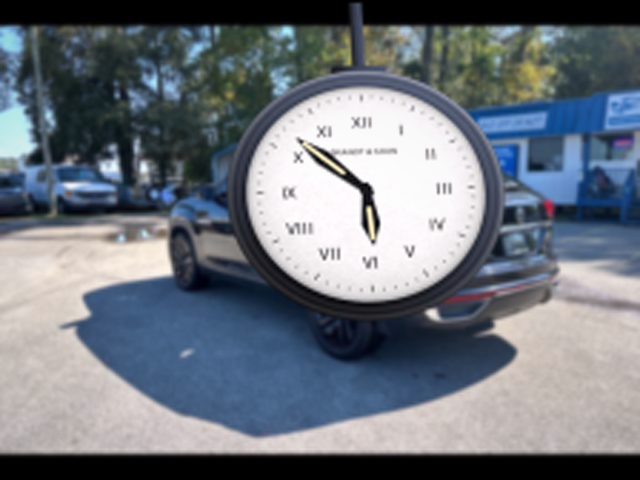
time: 5:52
